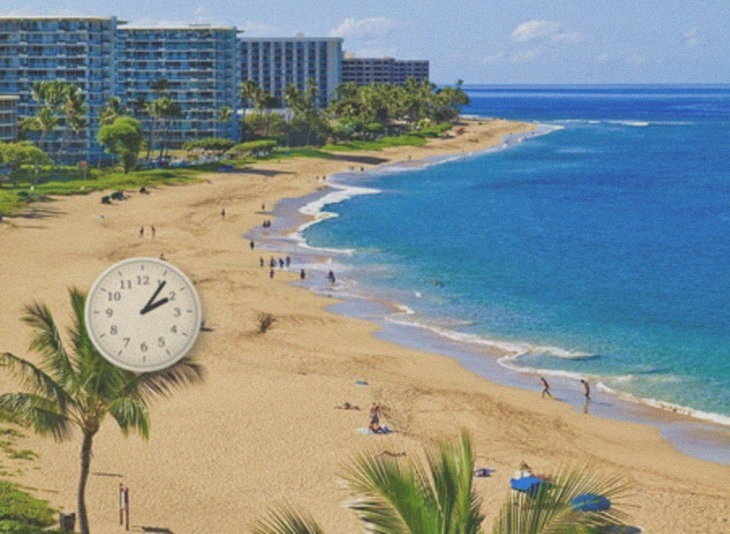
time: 2:06
